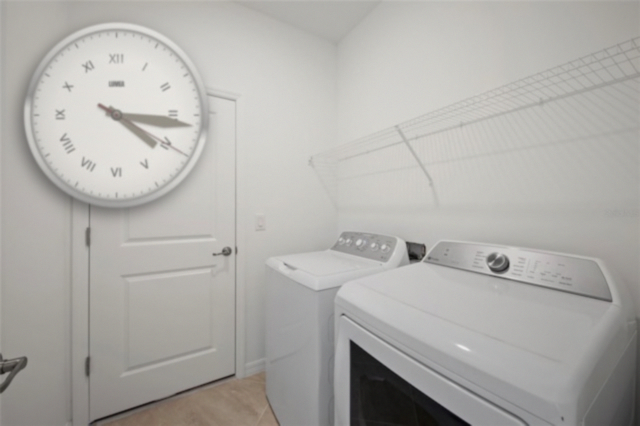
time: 4:16:20
